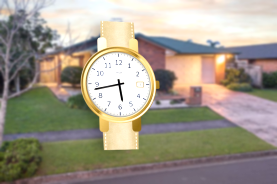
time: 5:43
